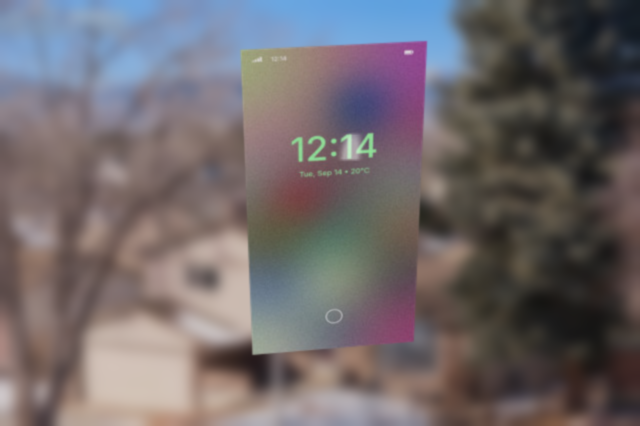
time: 12:14
